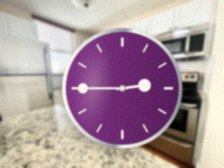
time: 2:45
